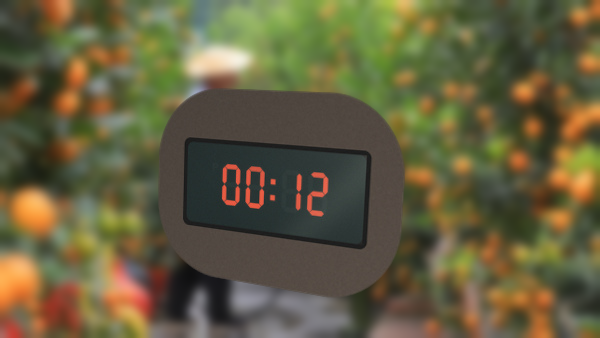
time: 0:12
